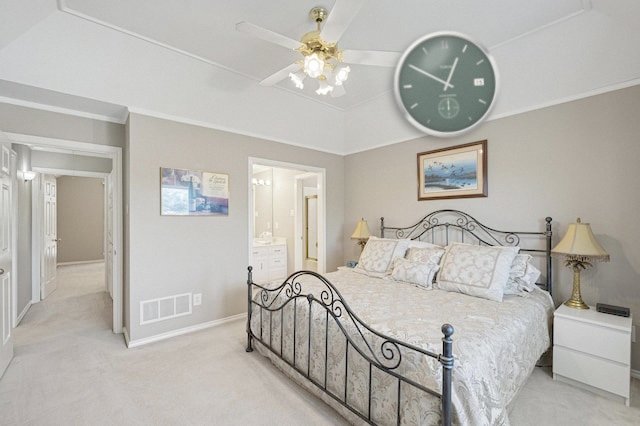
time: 12:50
